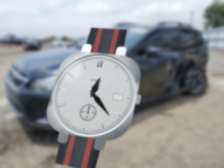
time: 12:22
